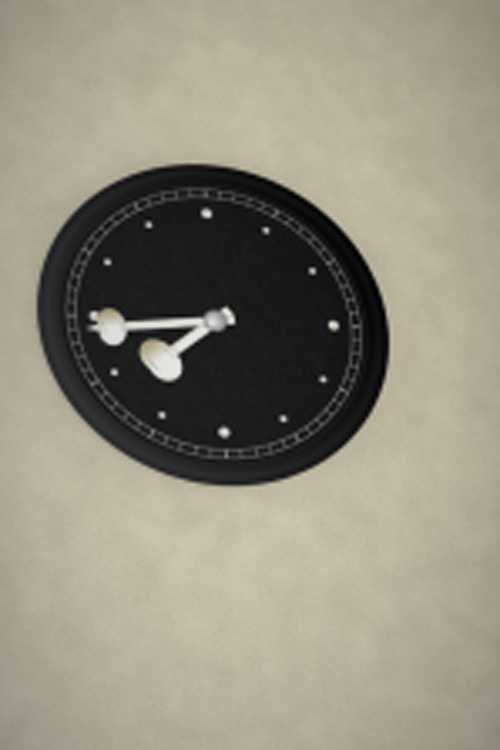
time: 7:44
